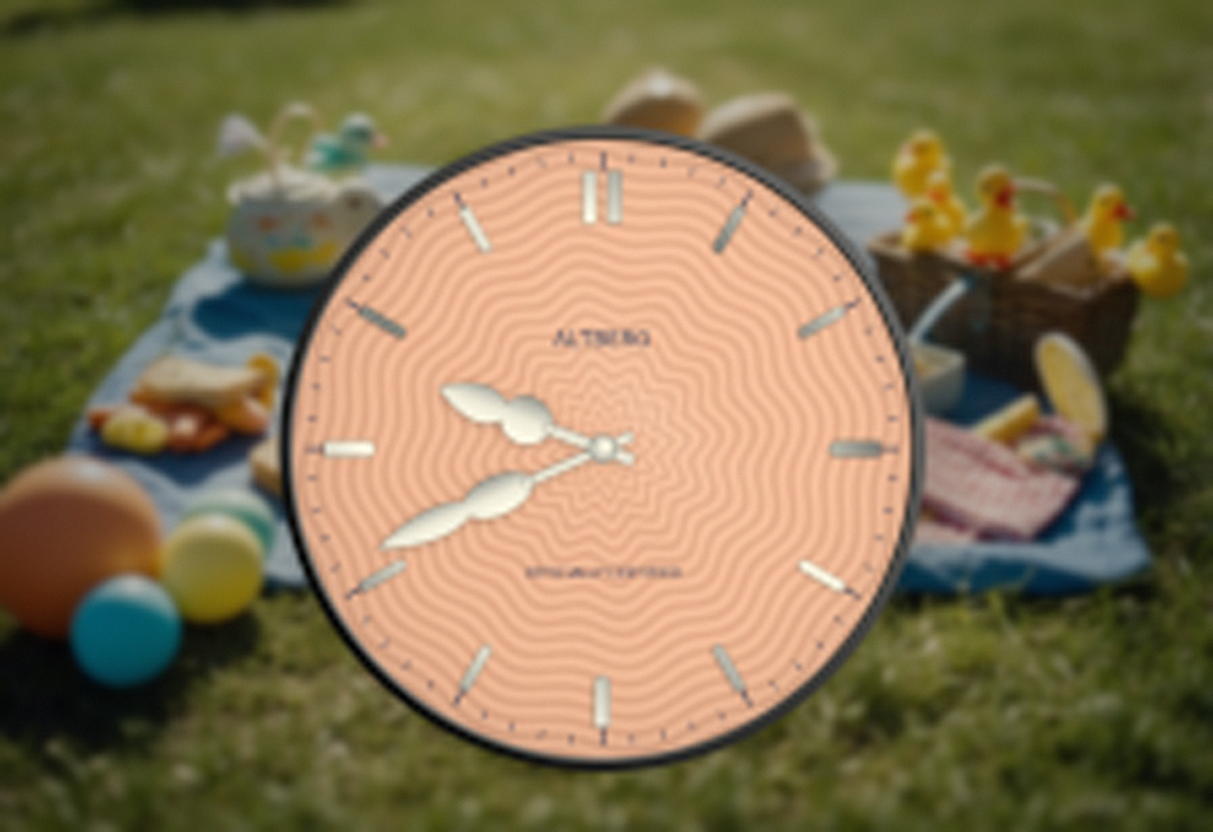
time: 9:41
